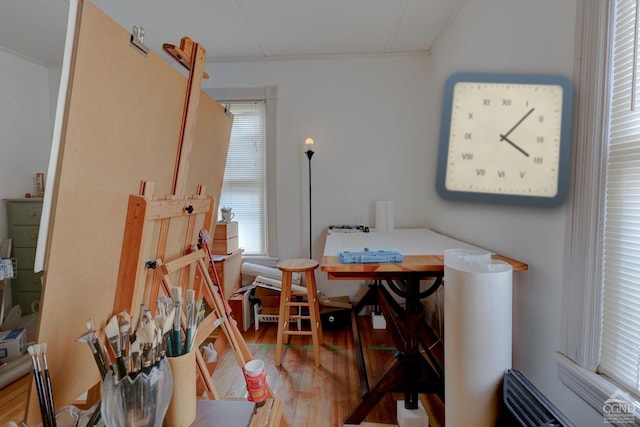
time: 4:07
